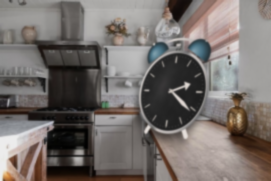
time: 2:21
